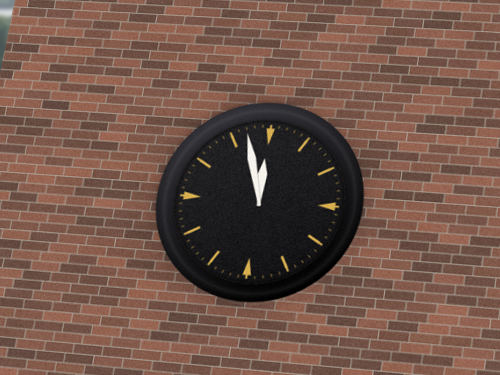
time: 11:57
